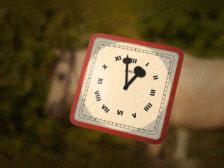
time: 12:58
